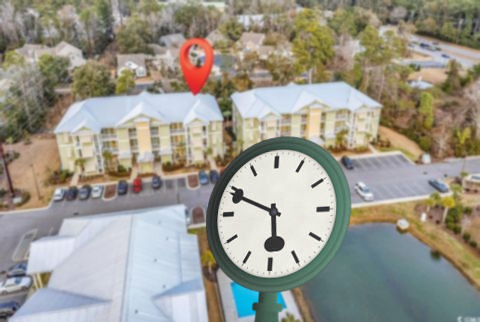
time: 5:49
